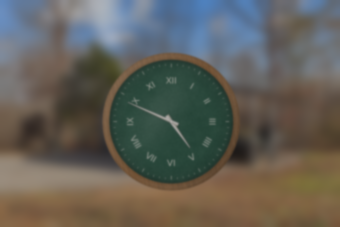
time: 4:49
